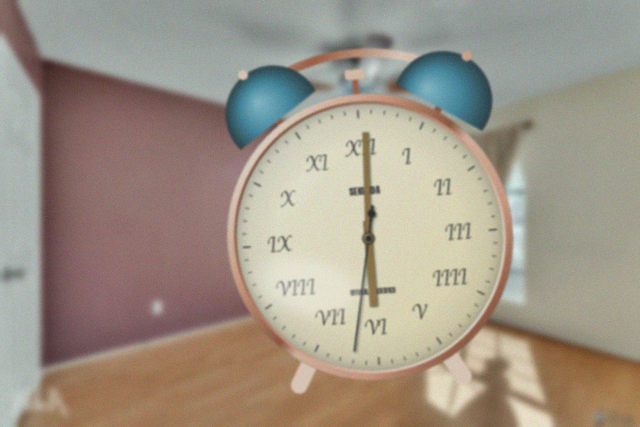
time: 6:00:32
